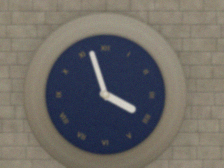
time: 3:57
